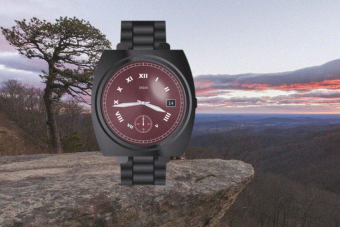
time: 3:44
